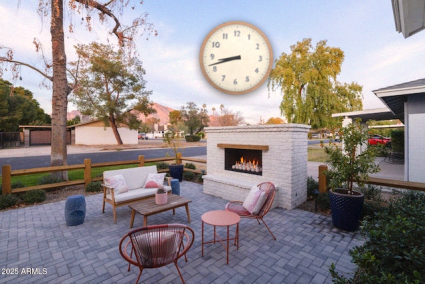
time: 8:42
